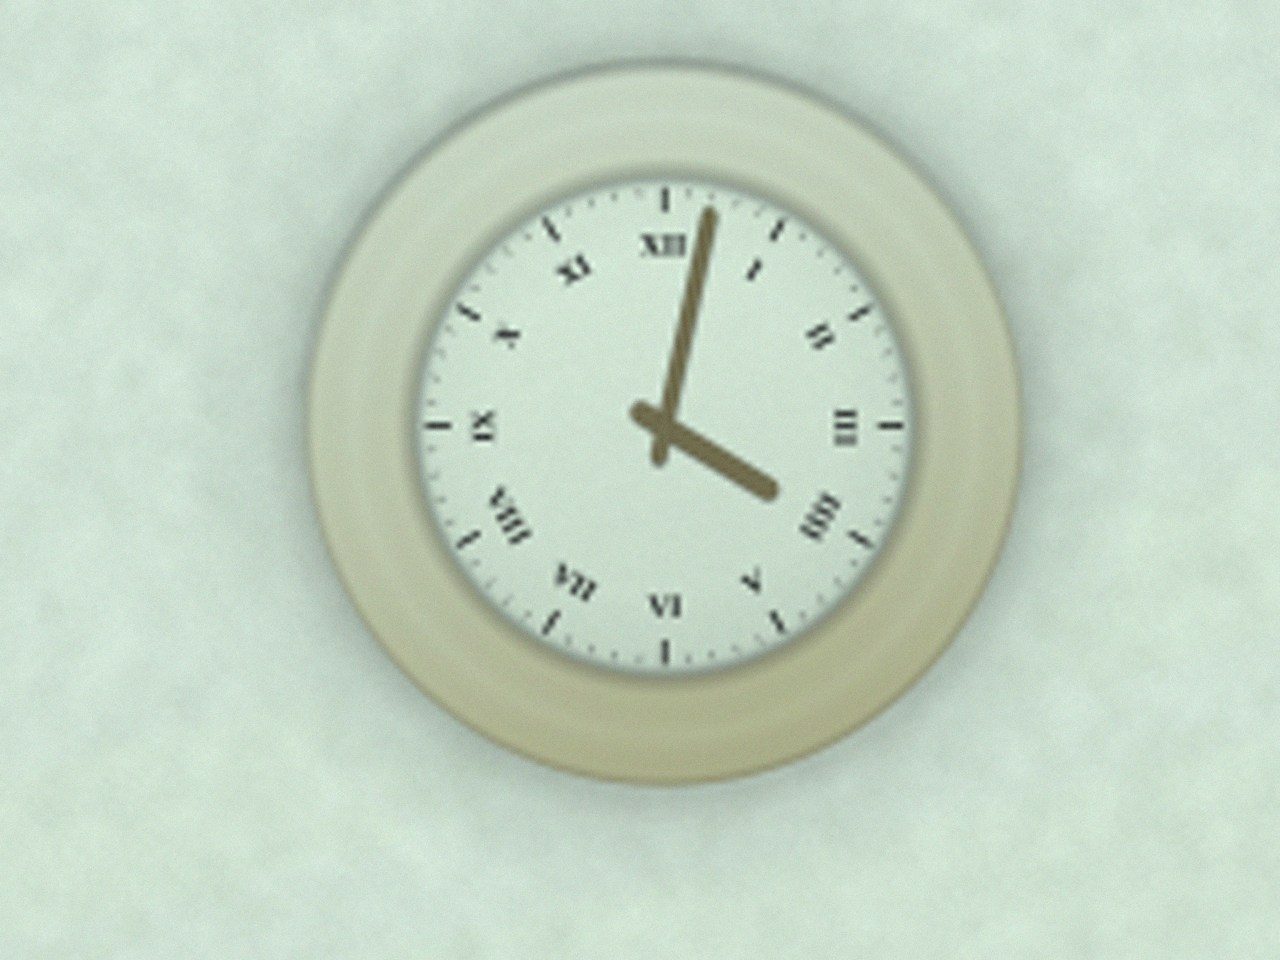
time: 4:02
